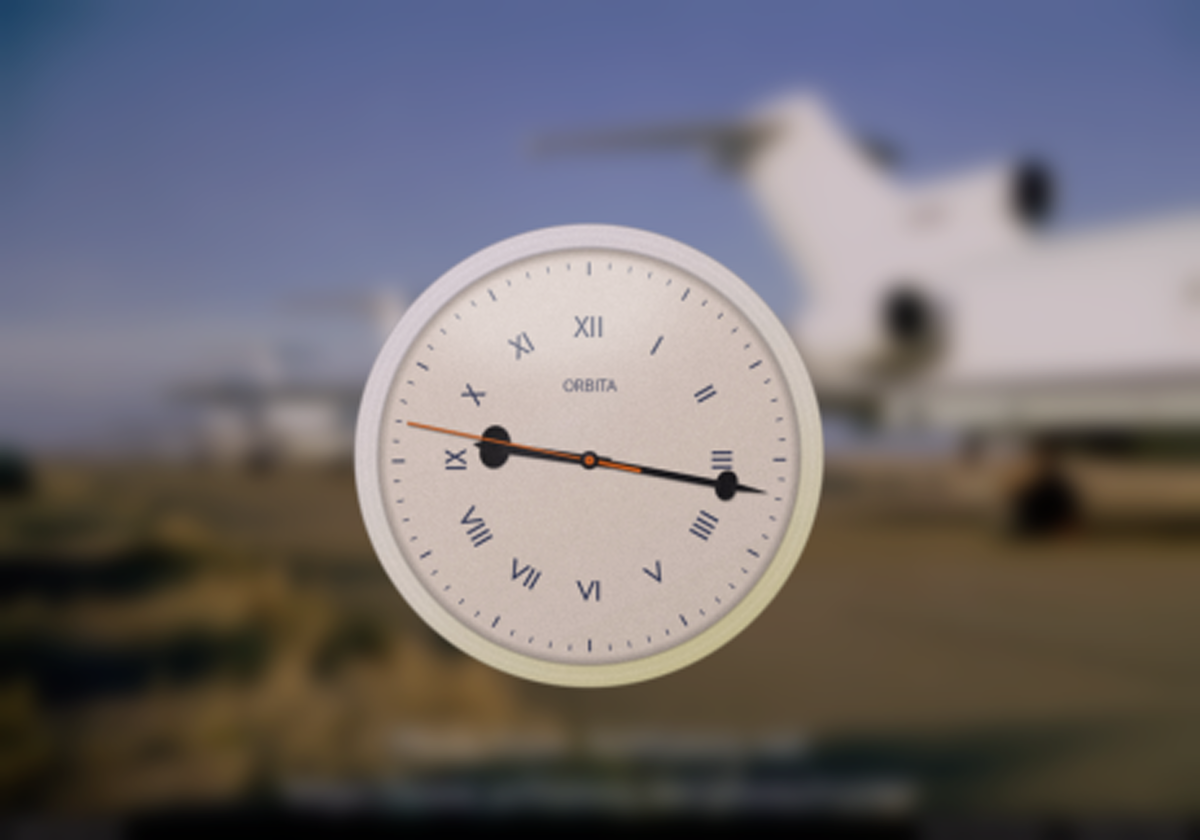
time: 9:16:47
